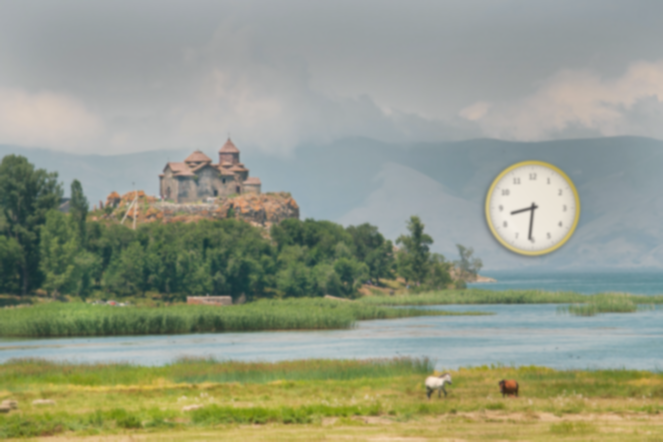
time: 8:31
